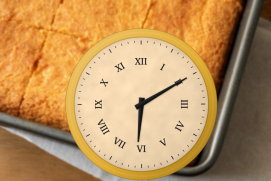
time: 6:10
